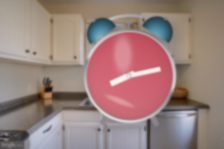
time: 8:13
